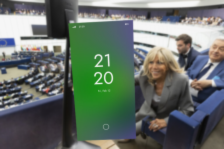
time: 21:20
